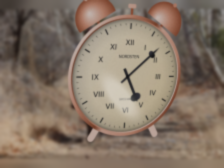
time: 5:08
